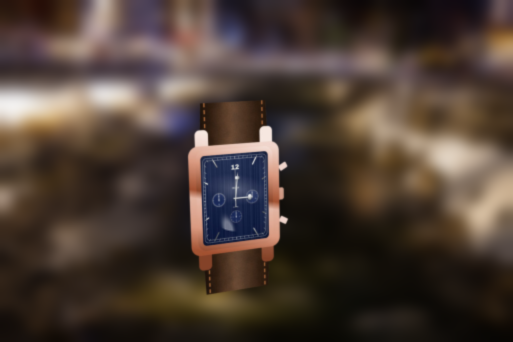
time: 3:01
